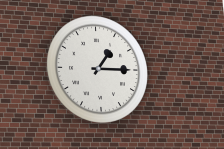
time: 1:15
